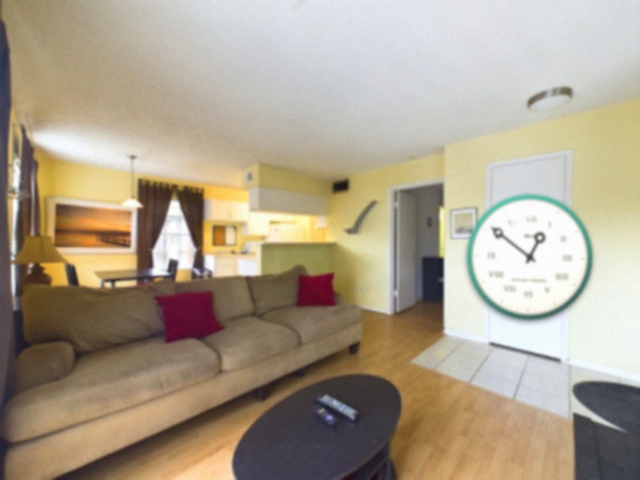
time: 12:51
